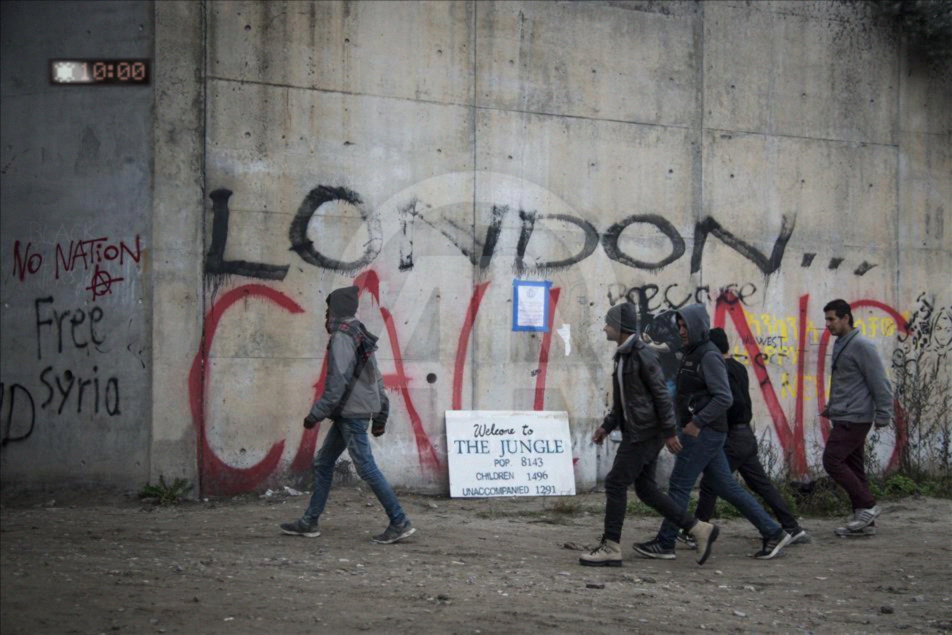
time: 10:00
